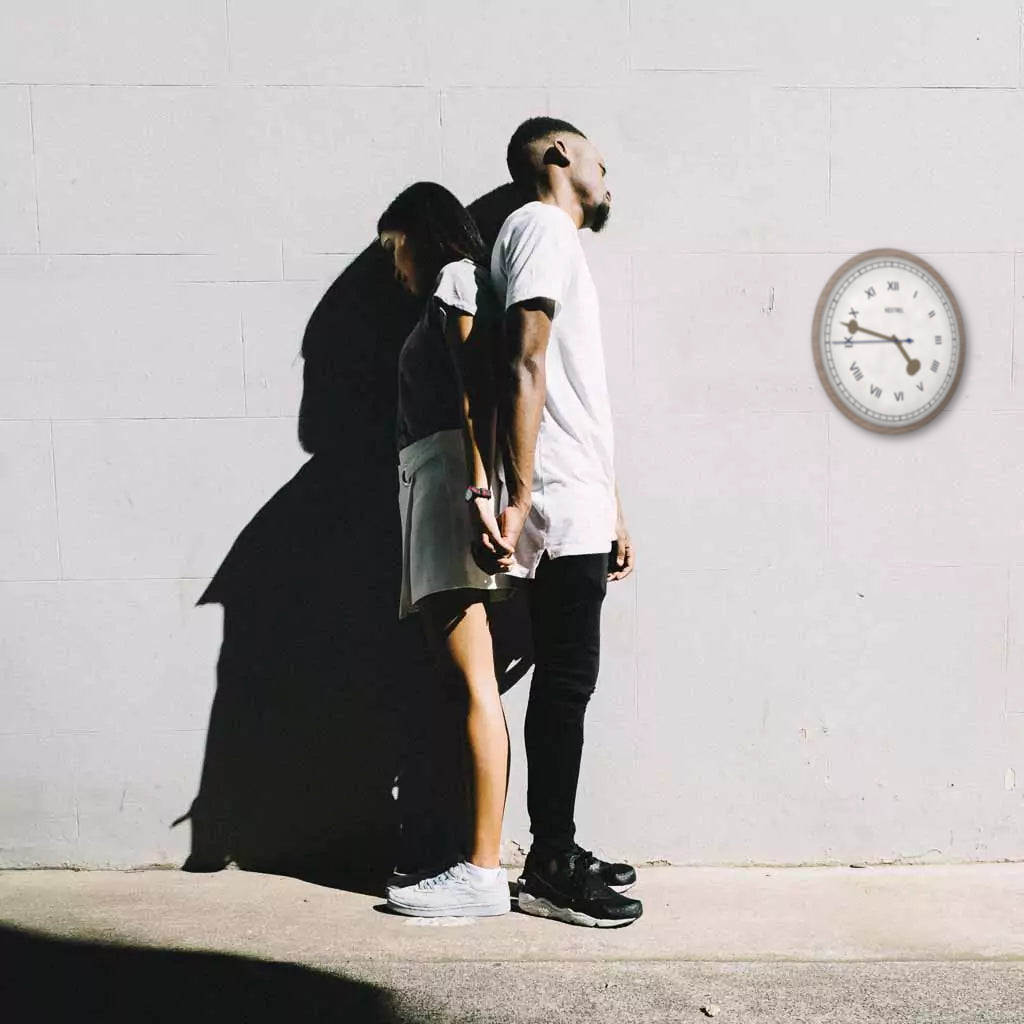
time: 4:47:45
